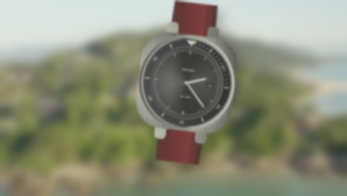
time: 2:23
